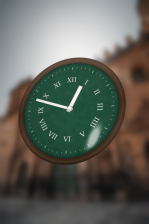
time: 12:48
